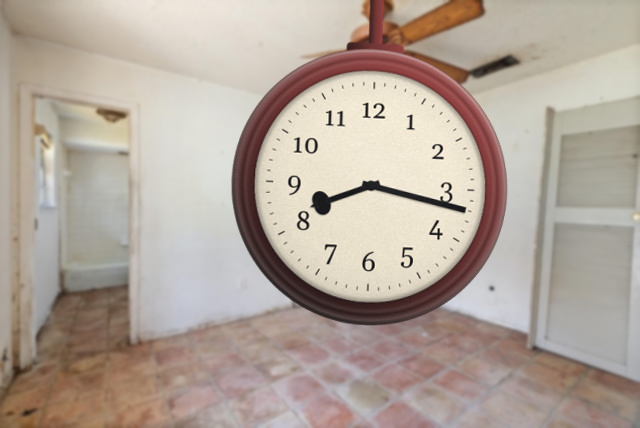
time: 8:17
